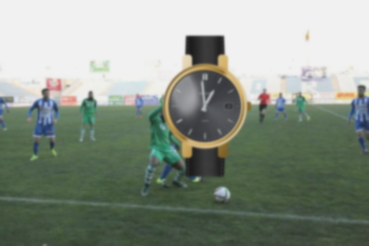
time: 12:59
